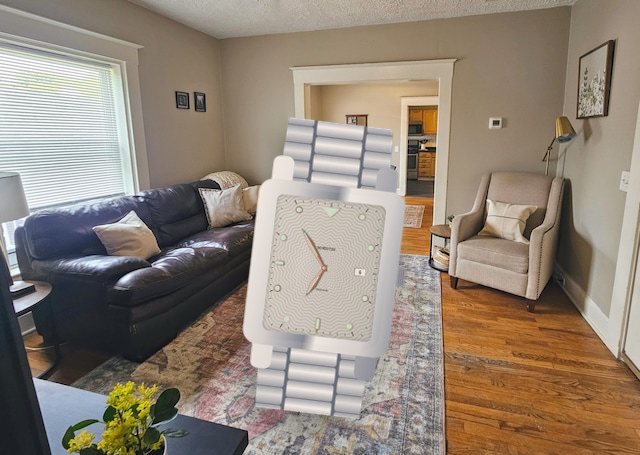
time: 6:54
